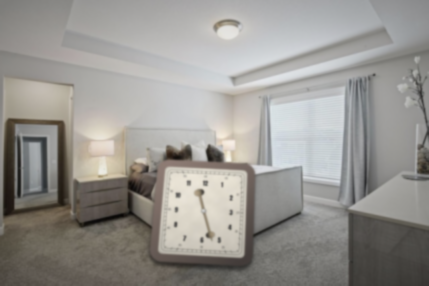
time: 11:27
